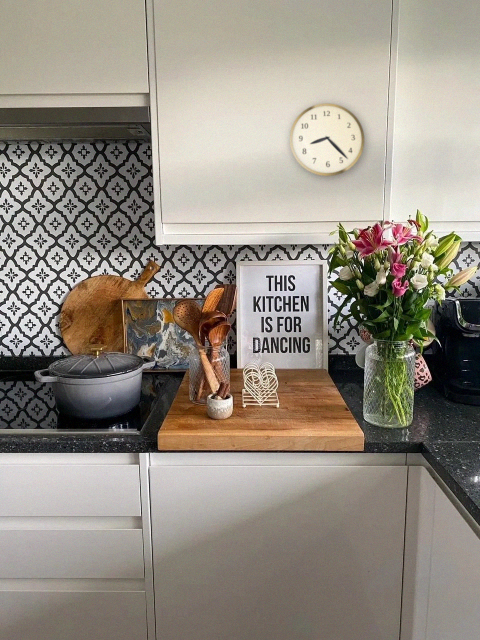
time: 8:23
